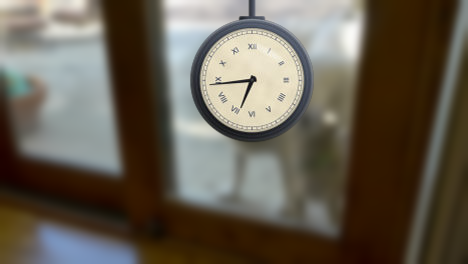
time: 6:44
